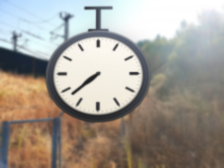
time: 7:38
